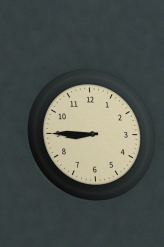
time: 8:45
